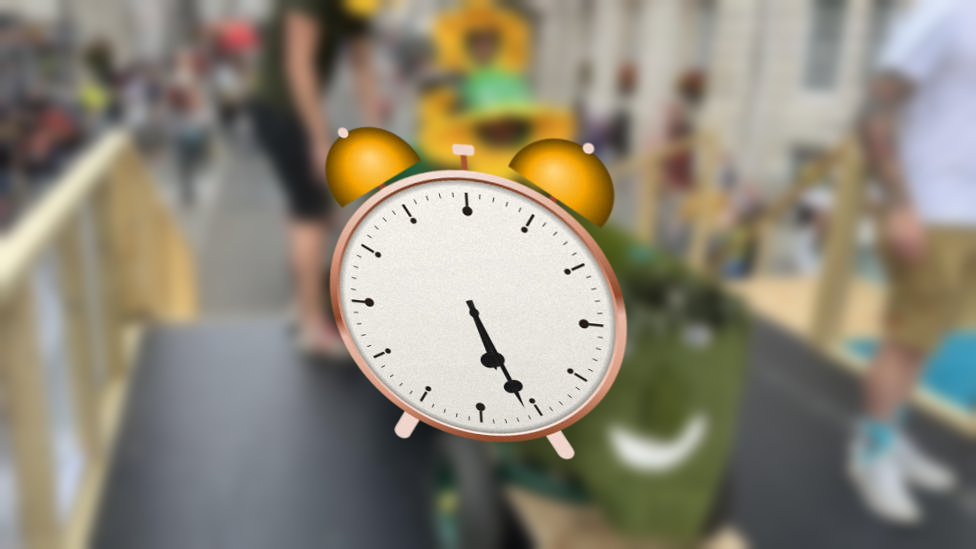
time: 5:26
